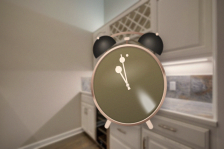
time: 10:58
